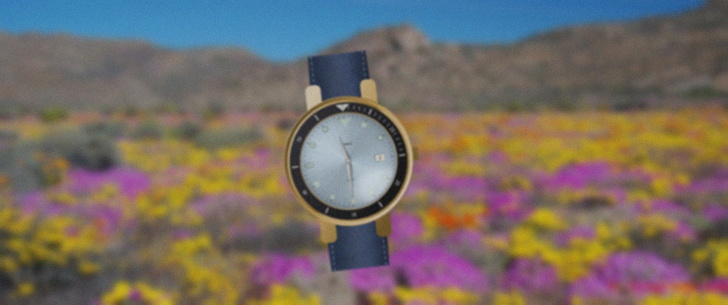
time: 11:30
